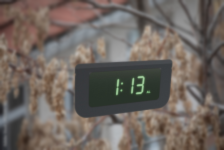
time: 1:13
